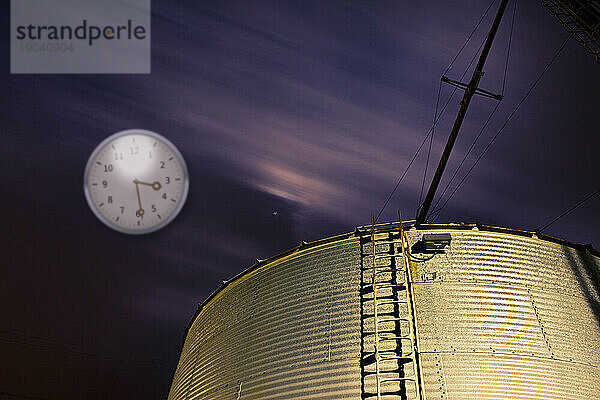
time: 3:29
